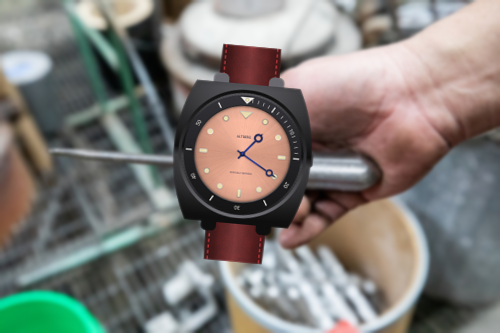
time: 1:20
